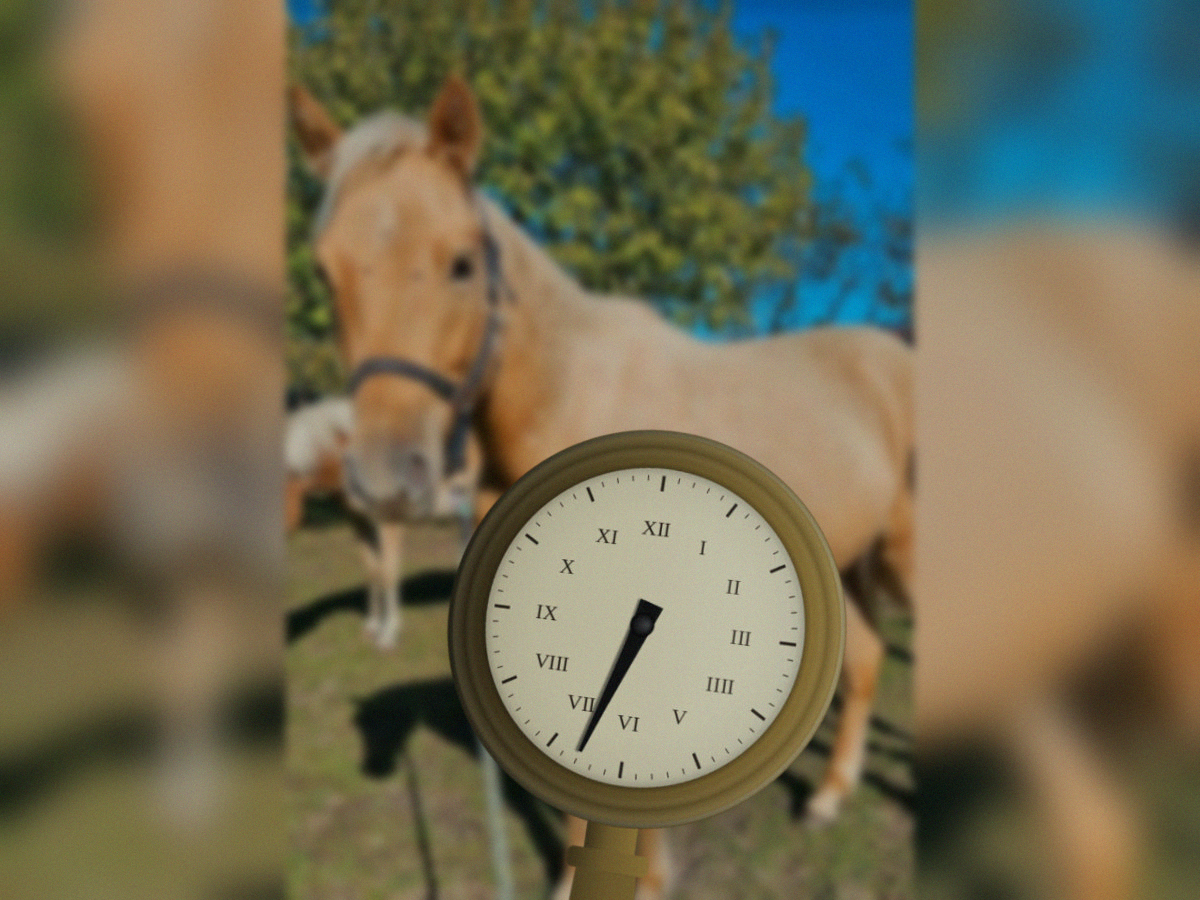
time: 6:33
